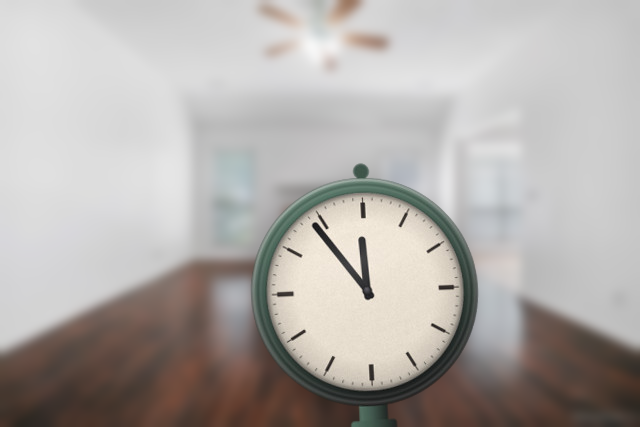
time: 11:54
